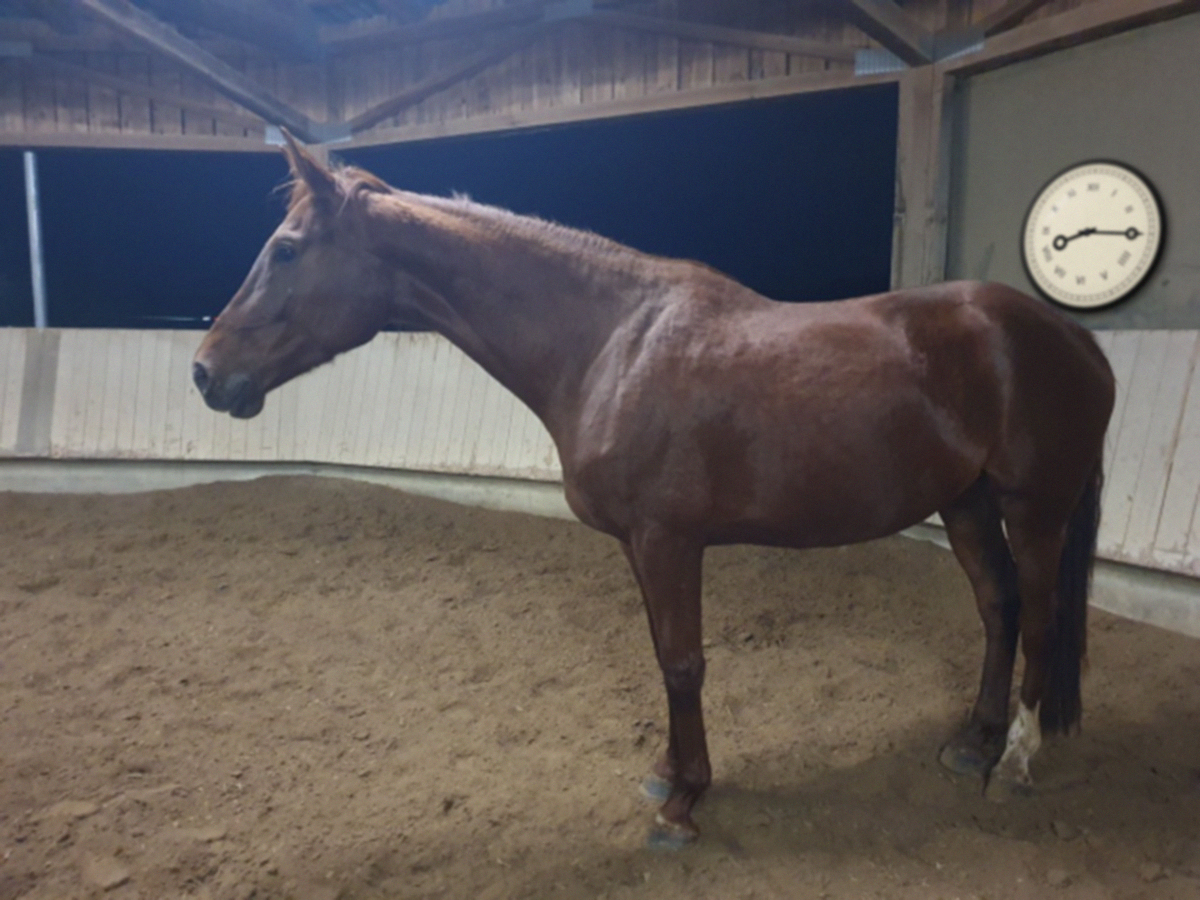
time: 8:15
